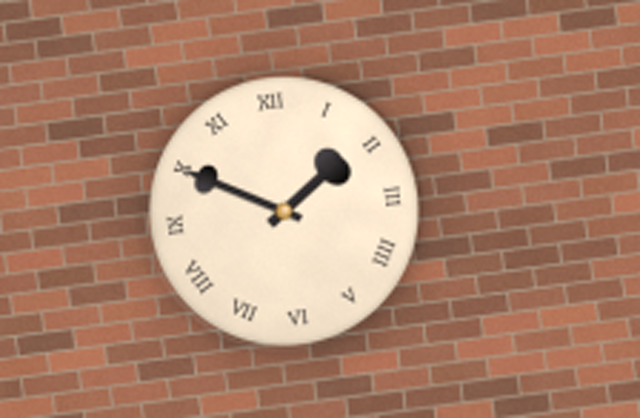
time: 1:50
